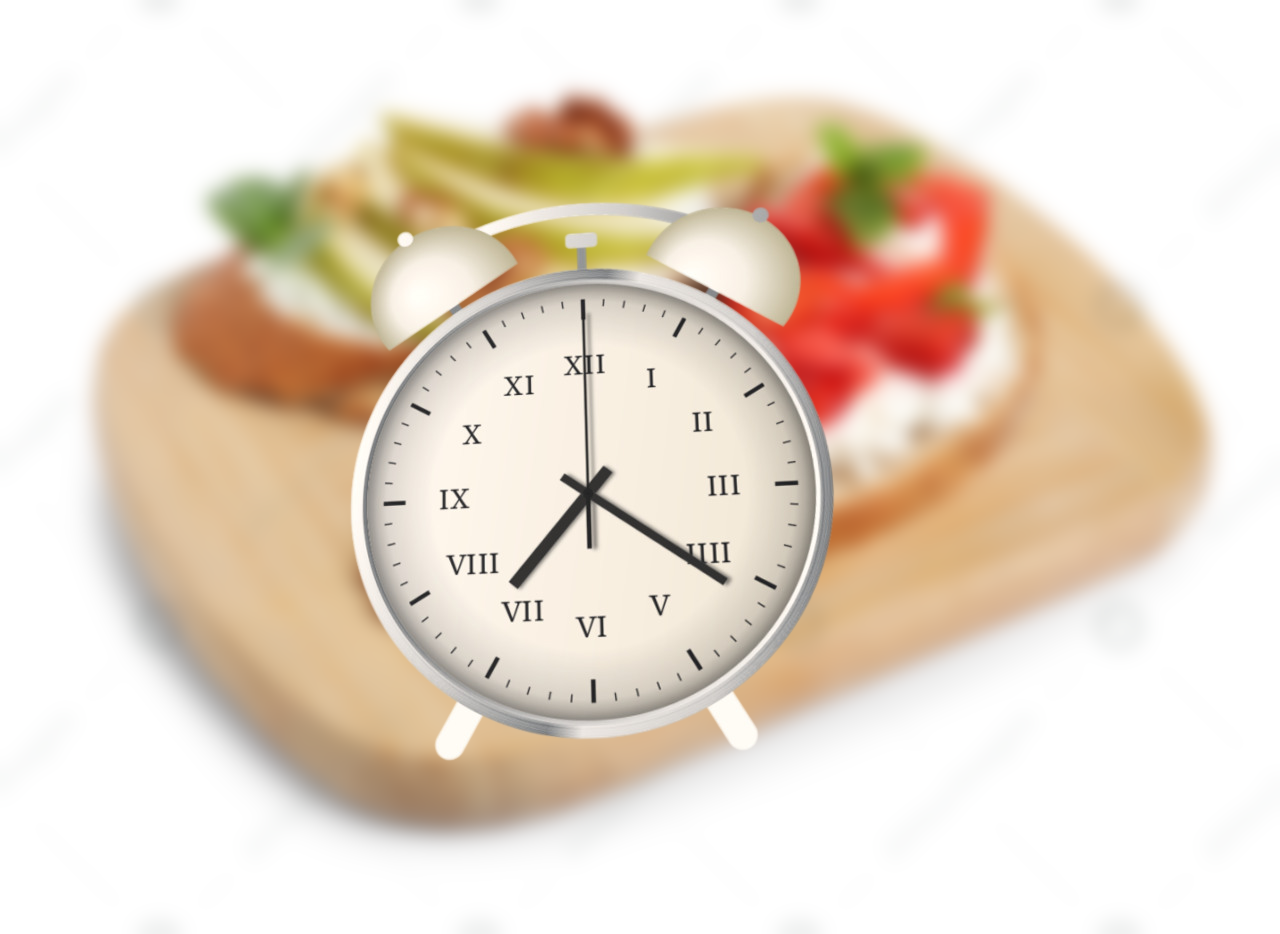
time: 7:21:00
